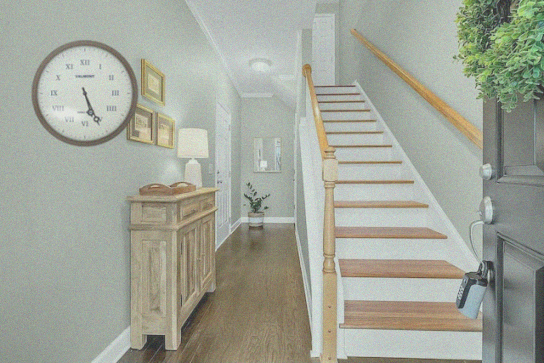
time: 5:26
